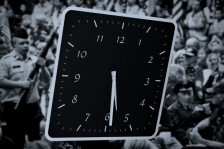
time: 5:29
